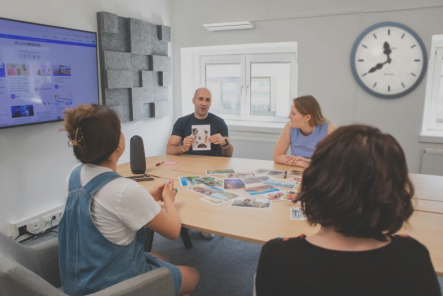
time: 11:40
